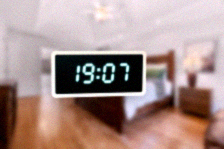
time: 19:07
